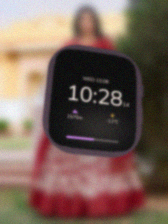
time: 10:28
